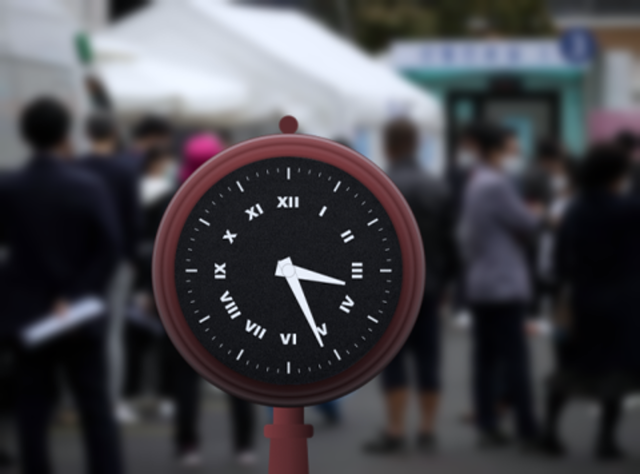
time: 3:26
